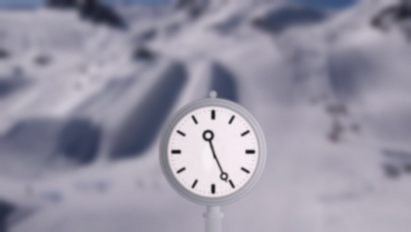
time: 11:26
